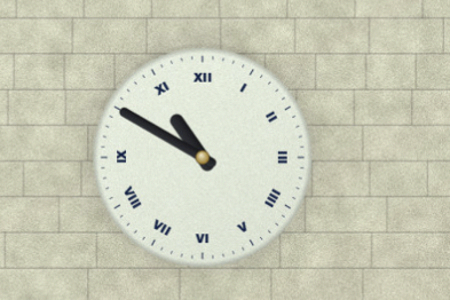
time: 10:50
